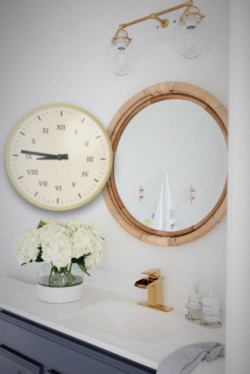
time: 8:46
